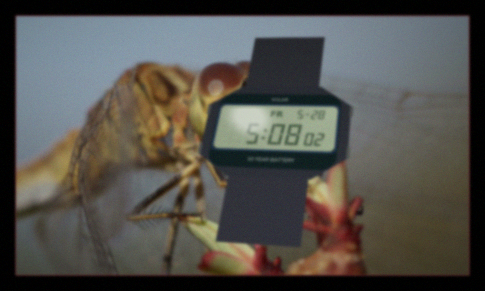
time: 5:08:02
